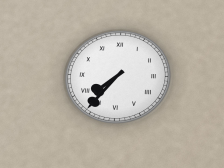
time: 7:36
